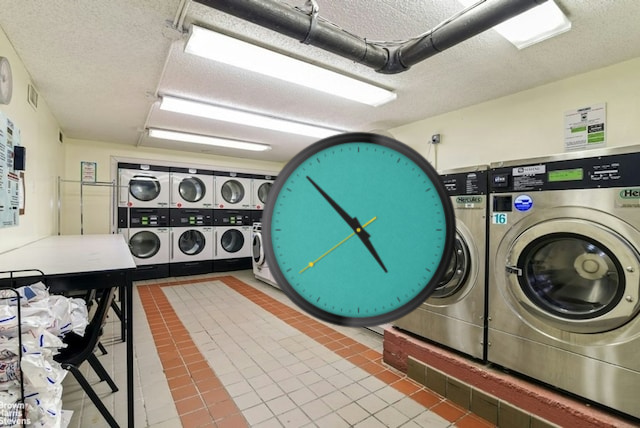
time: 4:52:39
